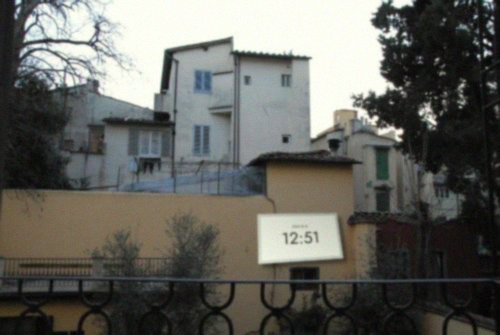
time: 12:51
